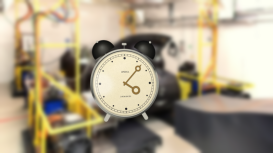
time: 4:07
